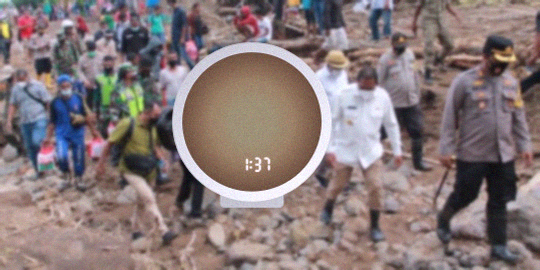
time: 1:37
